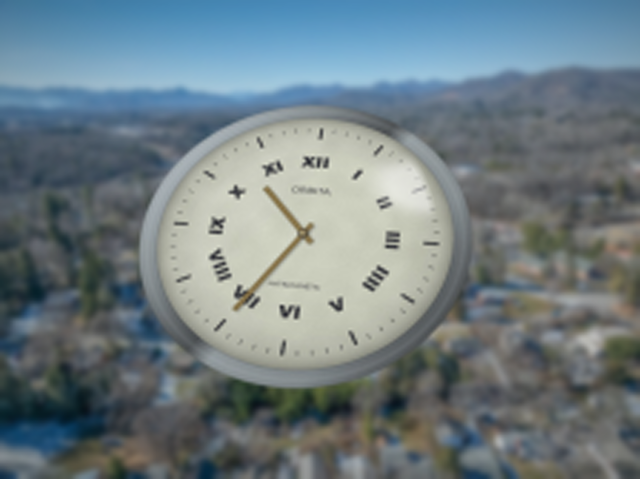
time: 10:35
